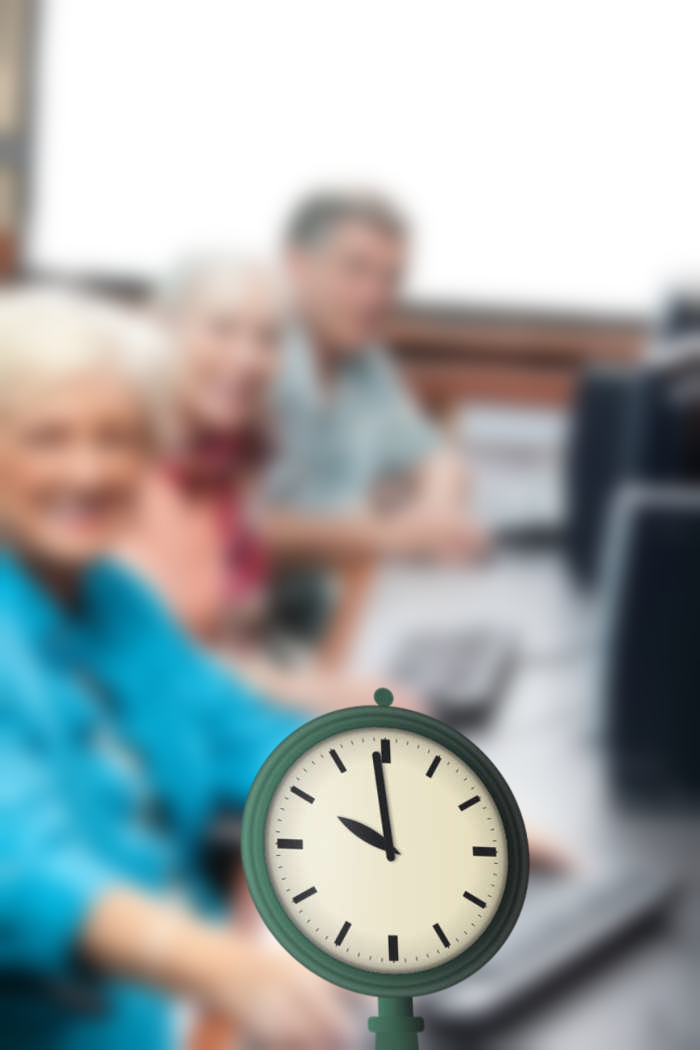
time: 9:59
